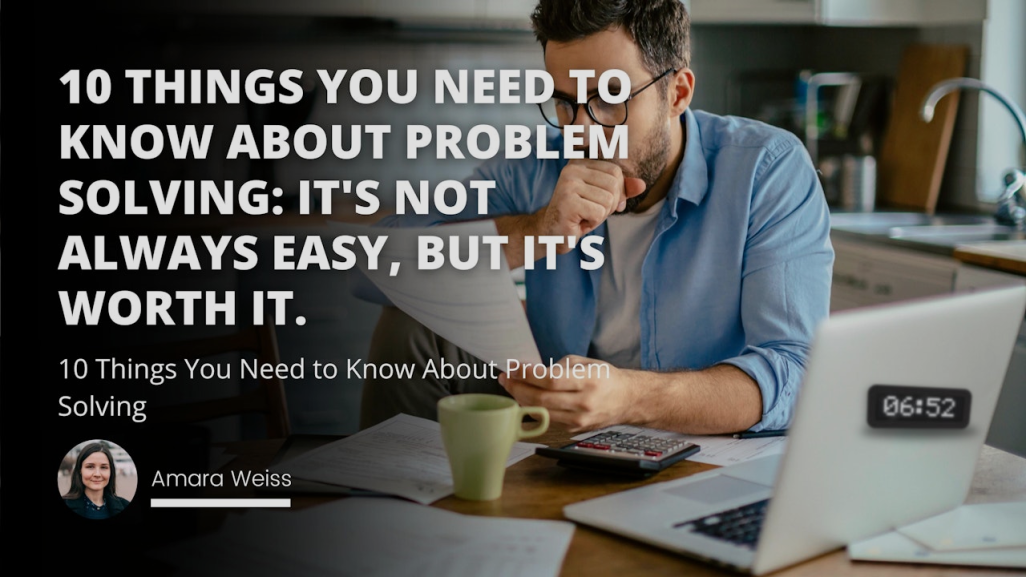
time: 6:52
